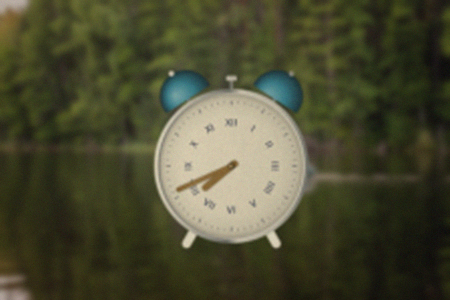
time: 7:41
